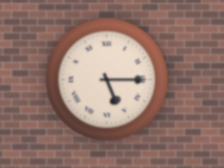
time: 5:15
